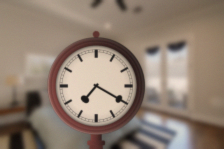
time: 7:20
